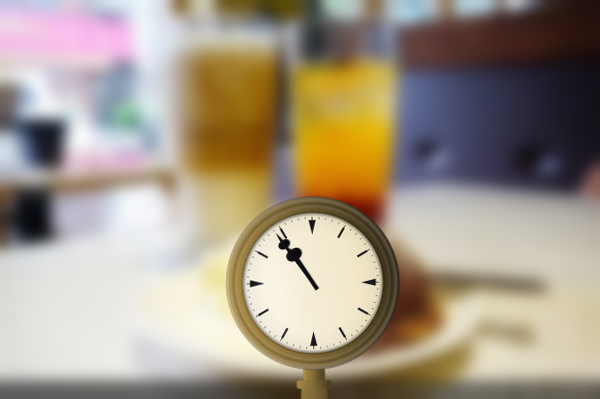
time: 10:54
